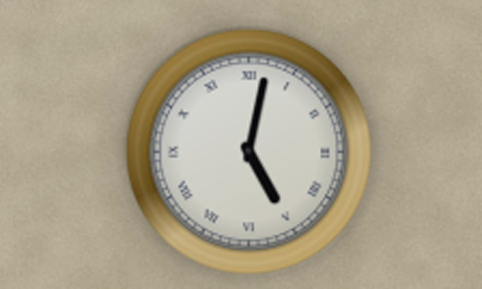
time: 5:02
